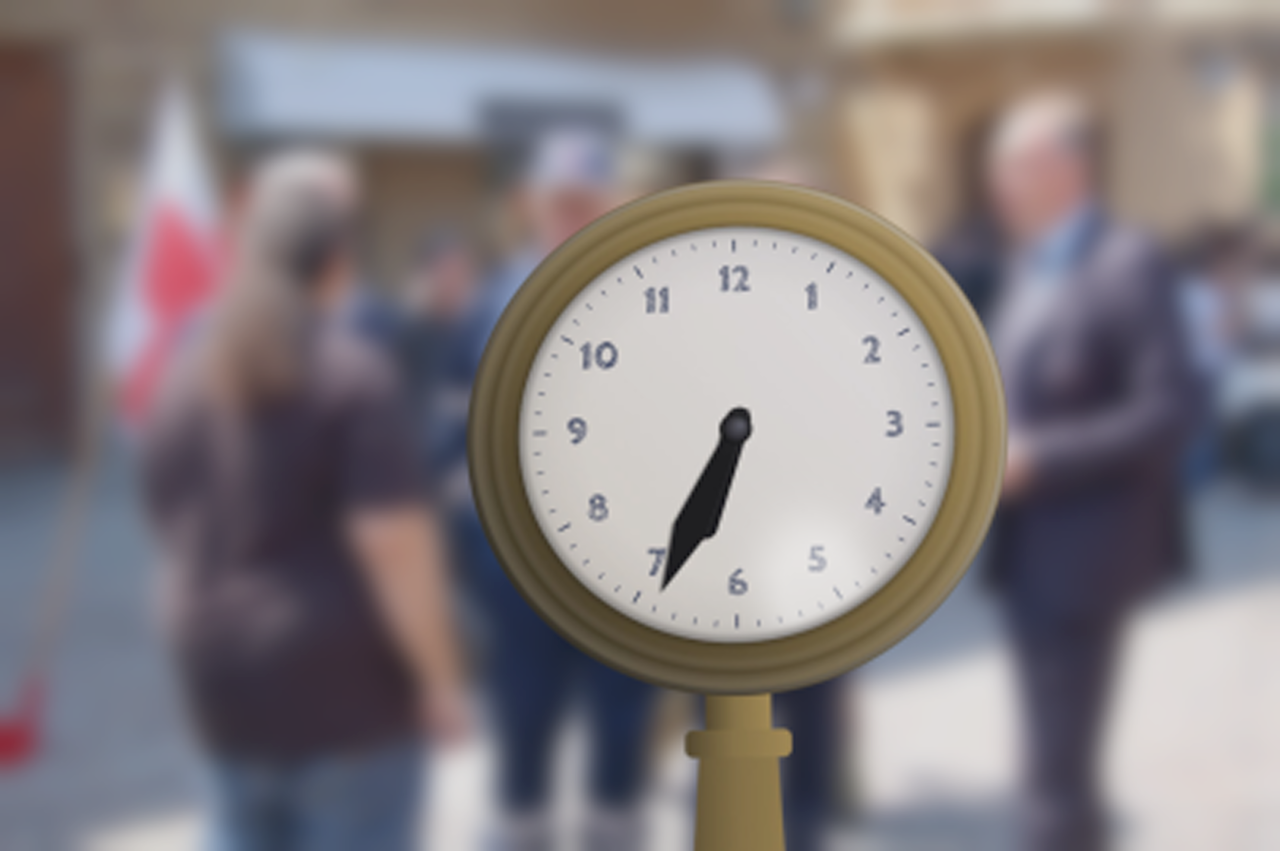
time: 6:34
